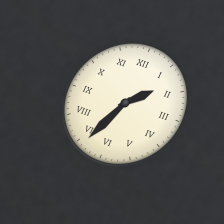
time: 1:34
